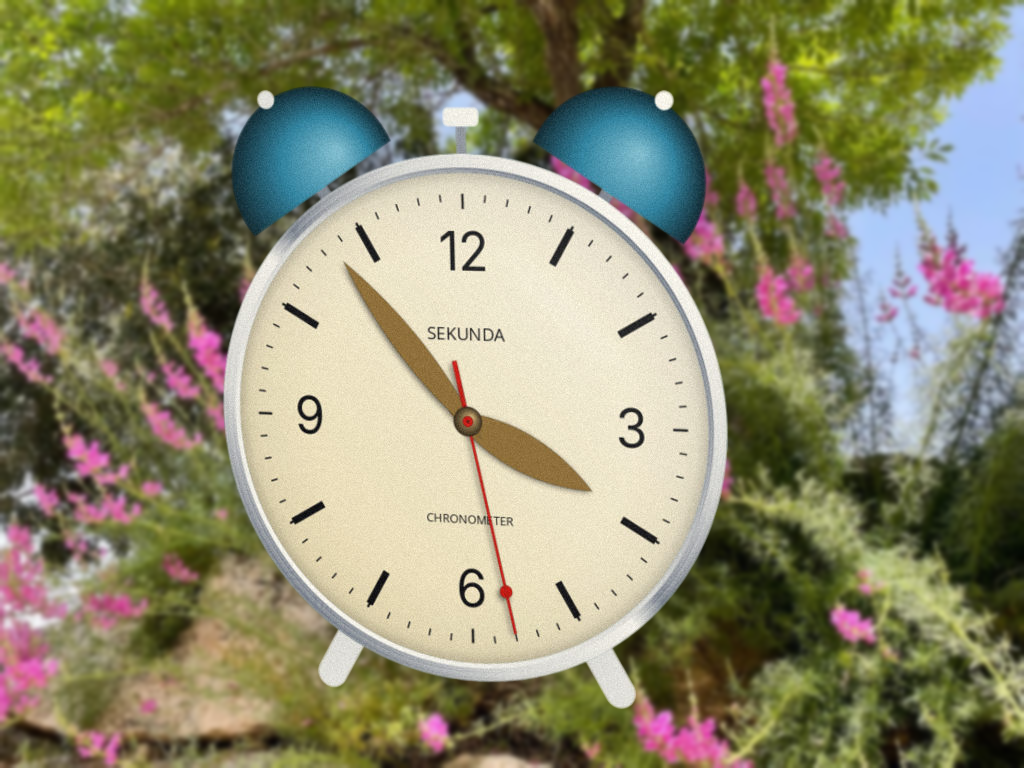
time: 3:53:28
